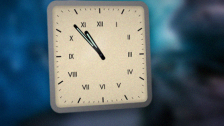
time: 10:53
